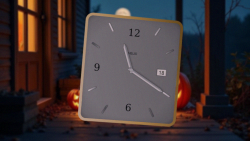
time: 11:20
